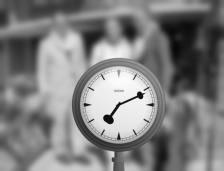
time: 7:11
